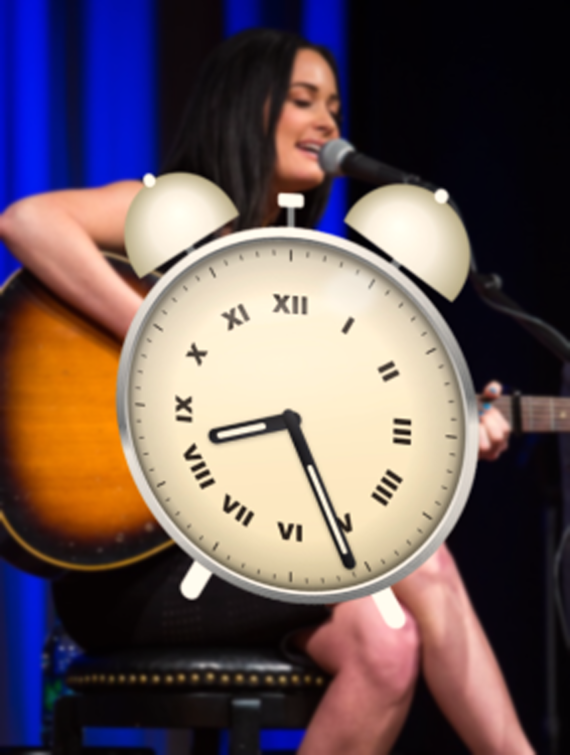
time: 8:26
